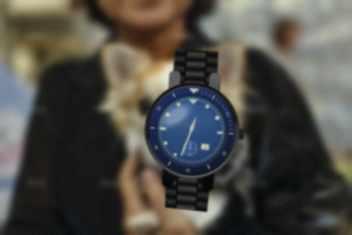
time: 12:33
